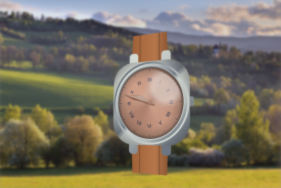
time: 9:48
